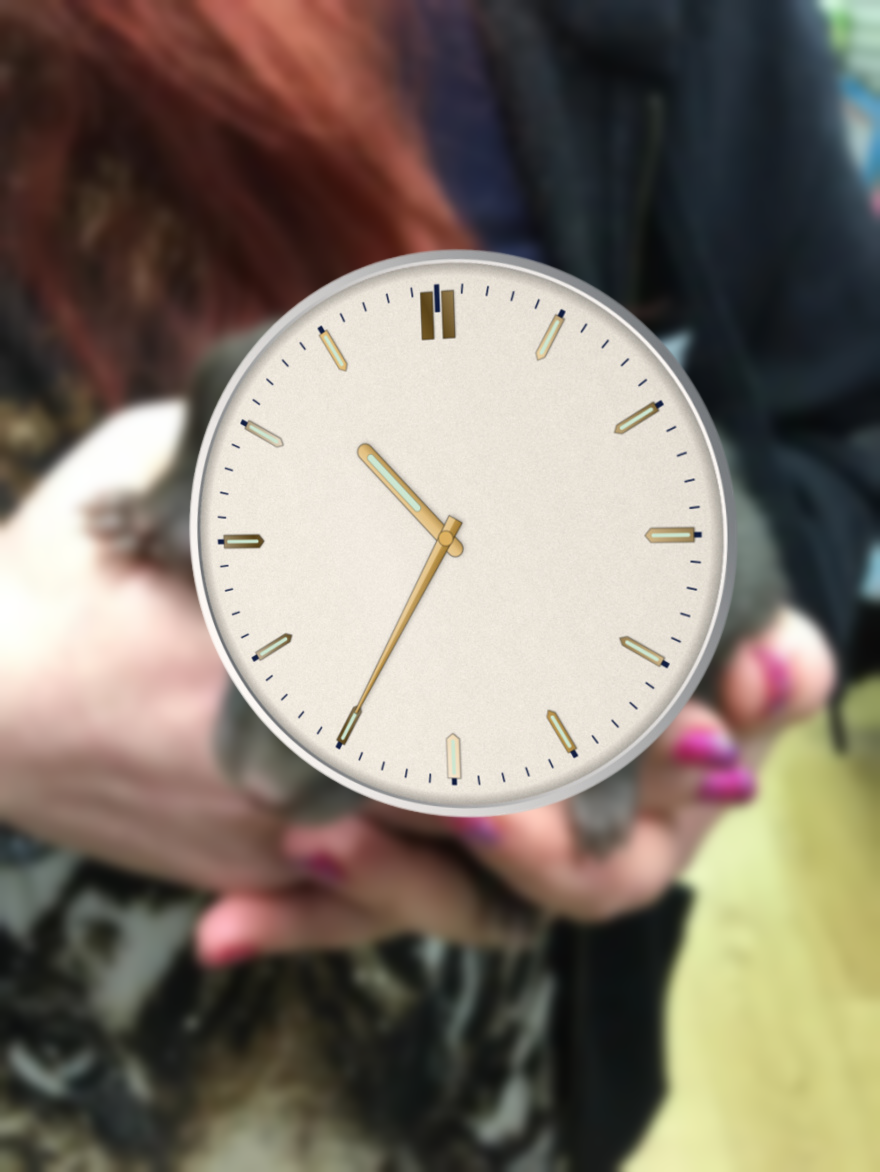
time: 10:35
